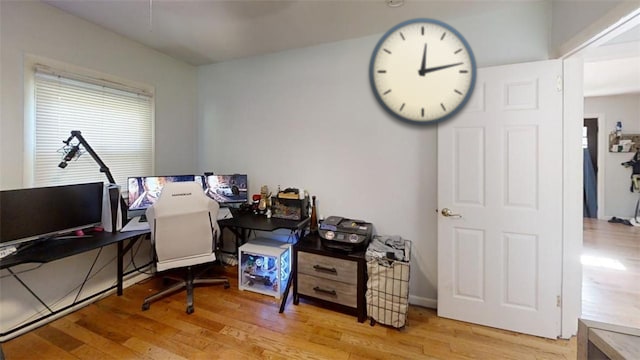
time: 12:13
